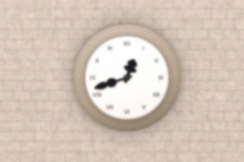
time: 12:42
